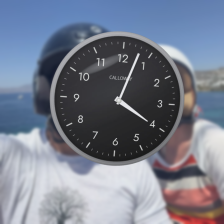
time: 4:03
